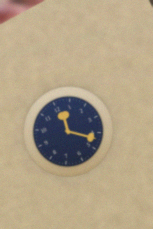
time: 12:22
